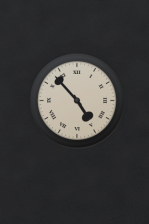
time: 4:53
